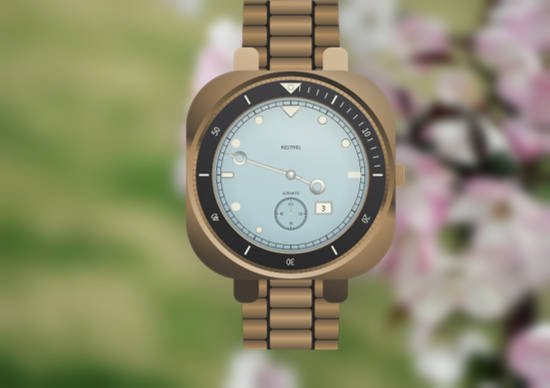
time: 3:48
